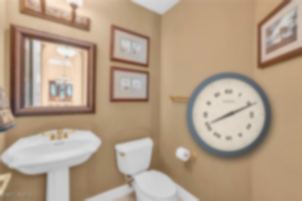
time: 8:11
